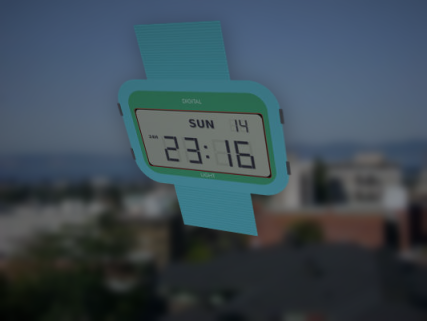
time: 23:16
